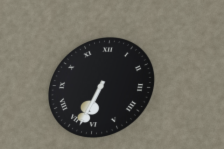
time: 6:33
